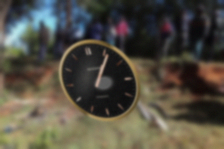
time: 1:06
